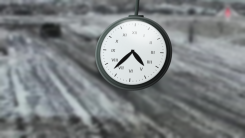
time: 4:37
